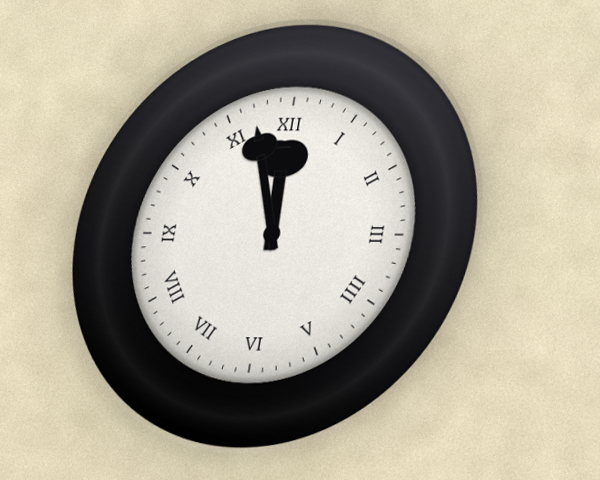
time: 11:57
